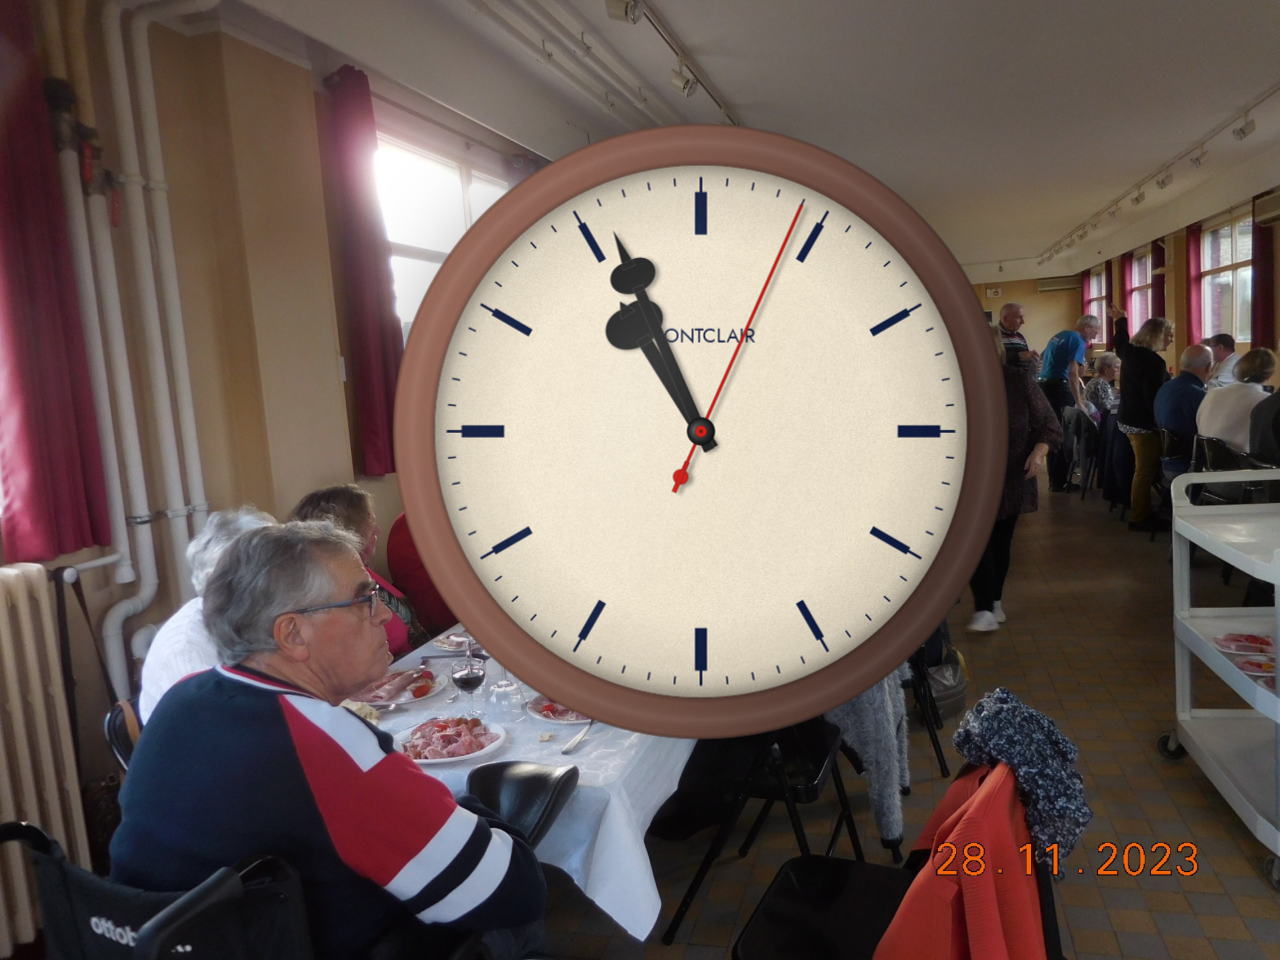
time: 10:56:04
